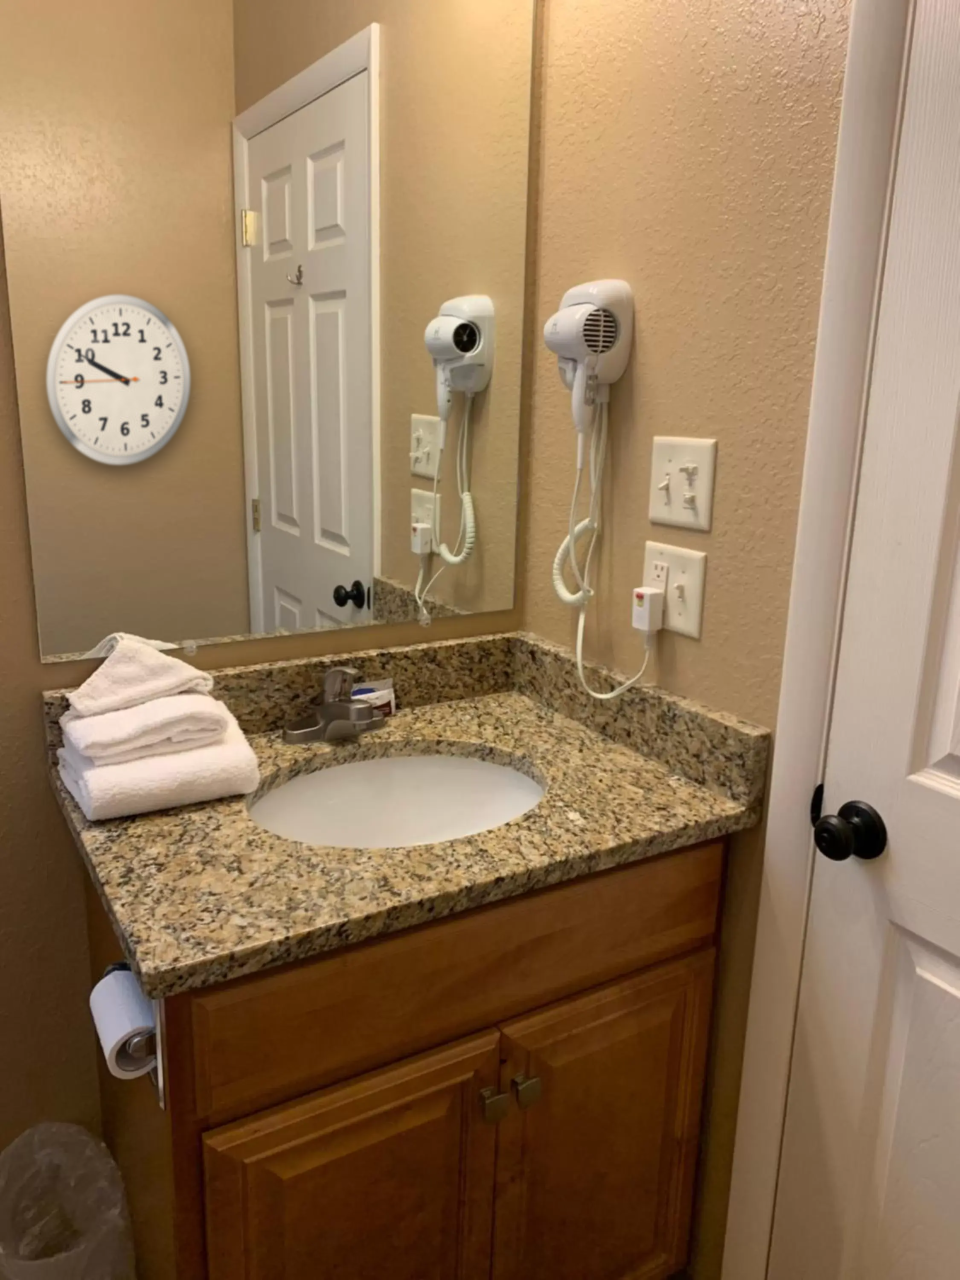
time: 9:49:45
